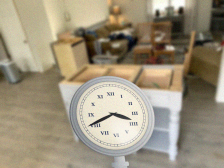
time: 3:41
